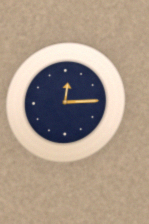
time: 12:15
